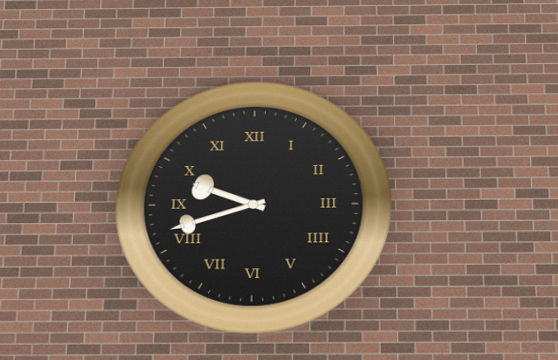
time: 9:42
